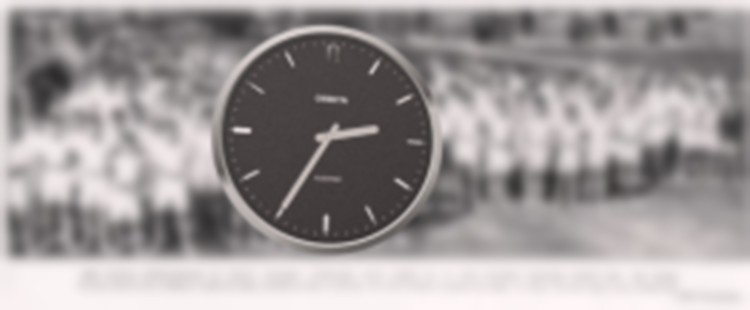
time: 2:35
